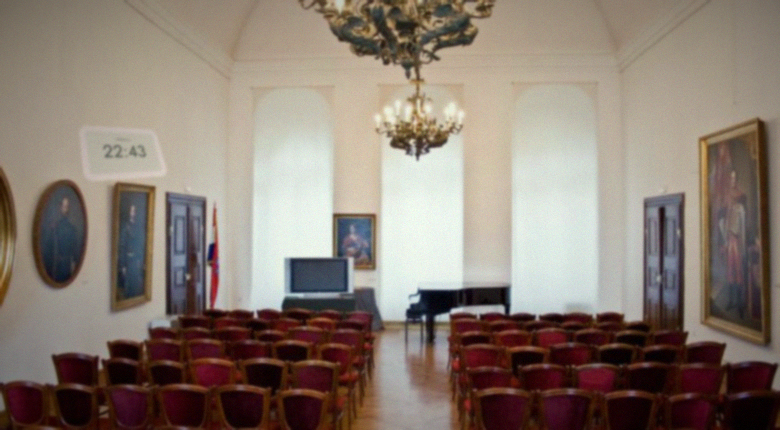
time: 22:43
